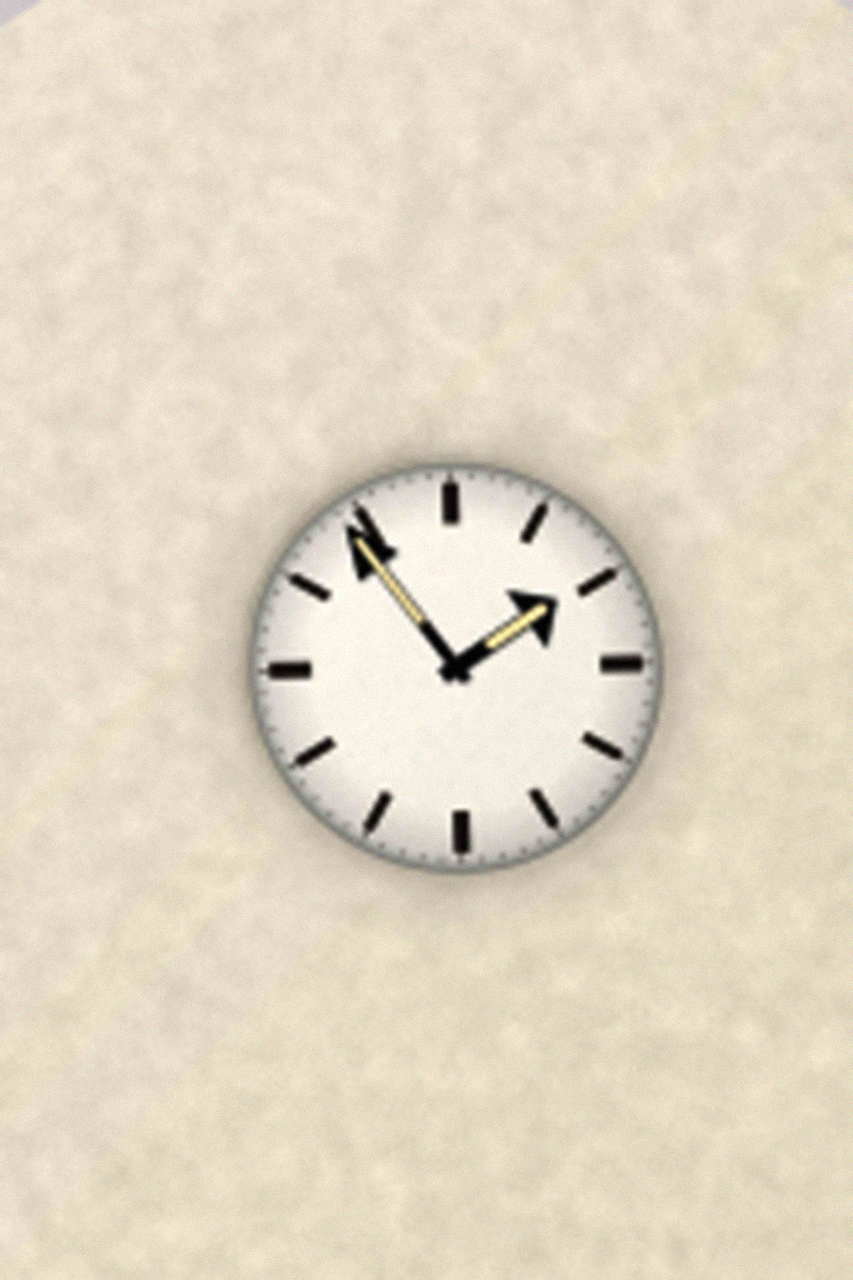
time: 1:54
